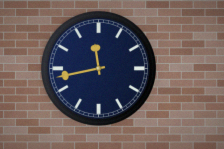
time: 11:43
